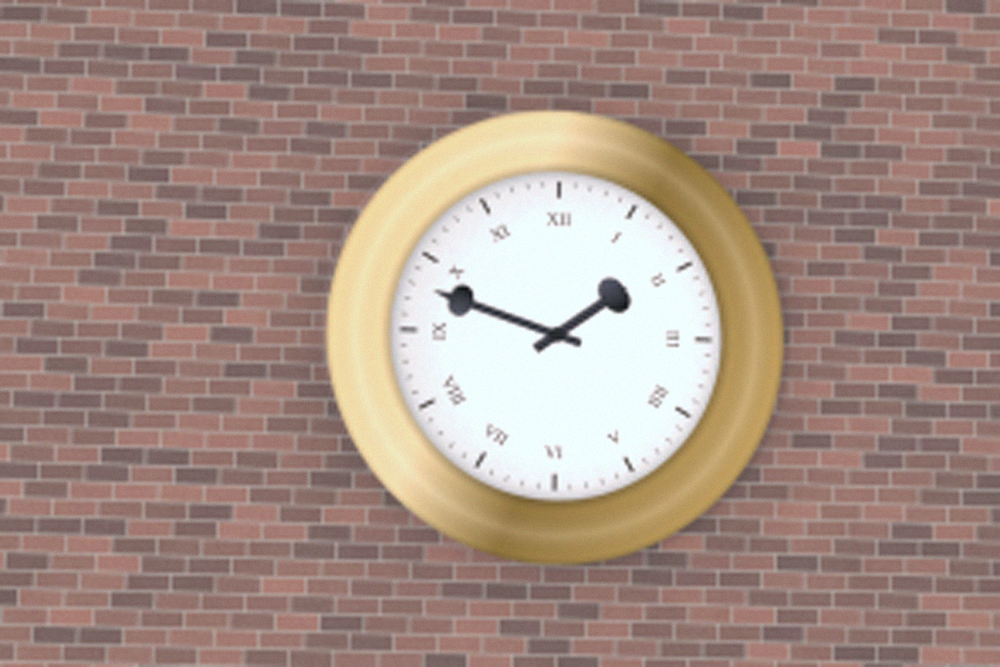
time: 1:48
